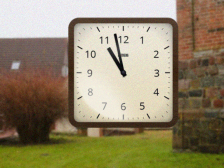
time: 10:58
